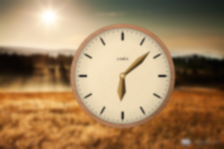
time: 6:08
